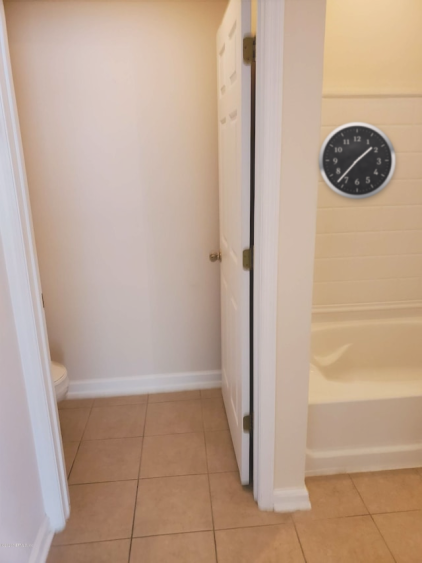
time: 1:37
